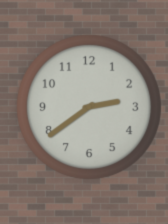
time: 2:39
